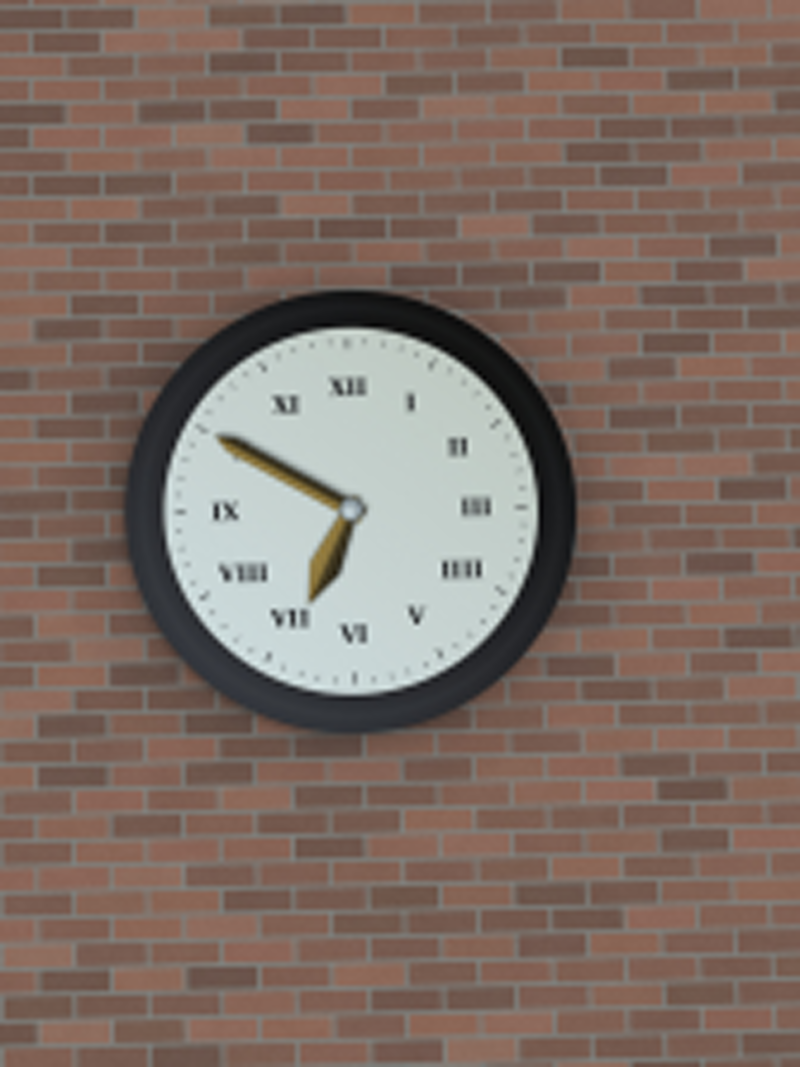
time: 6:50
